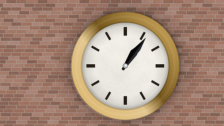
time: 1:06
